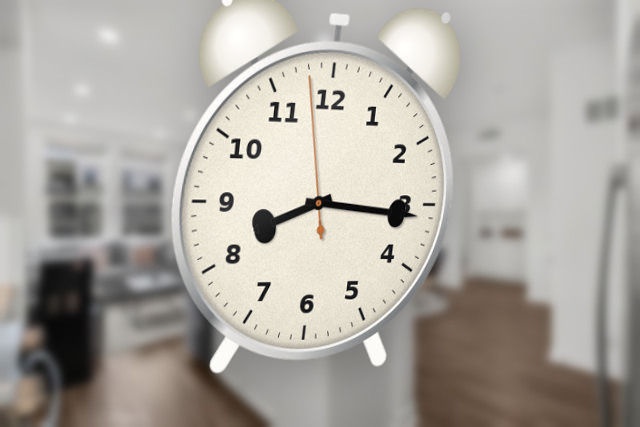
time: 8:15:58
